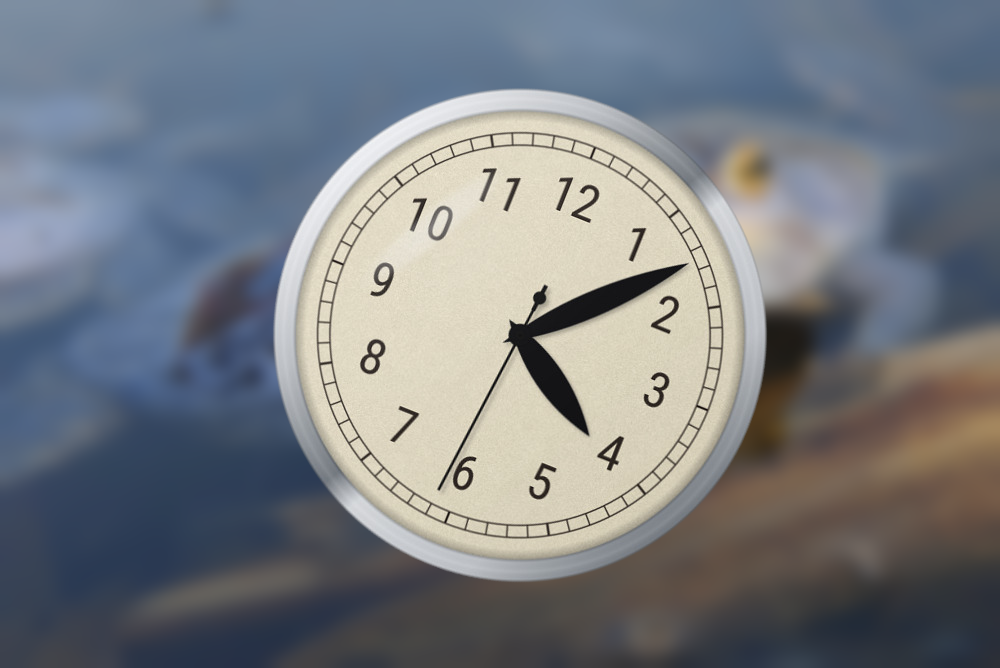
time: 4:07:31
